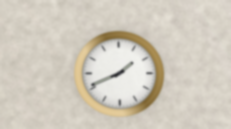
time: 1:41
